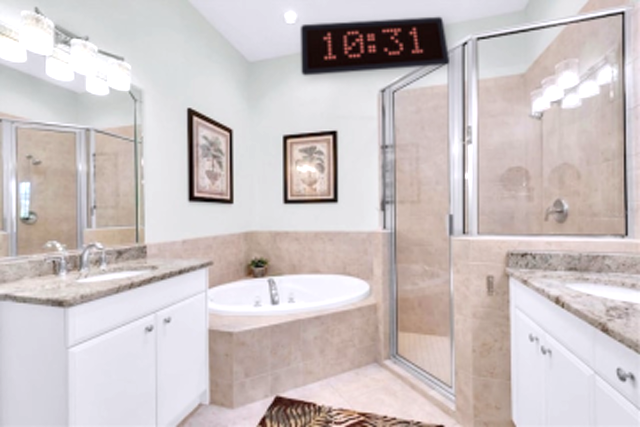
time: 10:31
